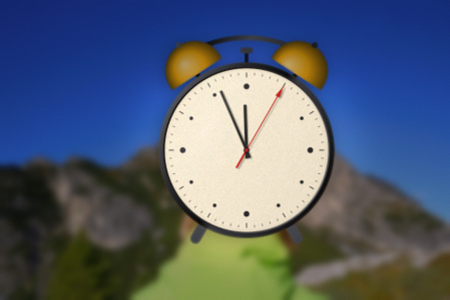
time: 11:56:05
